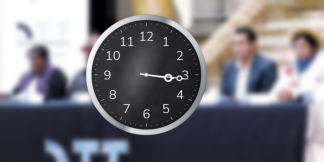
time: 3:16
